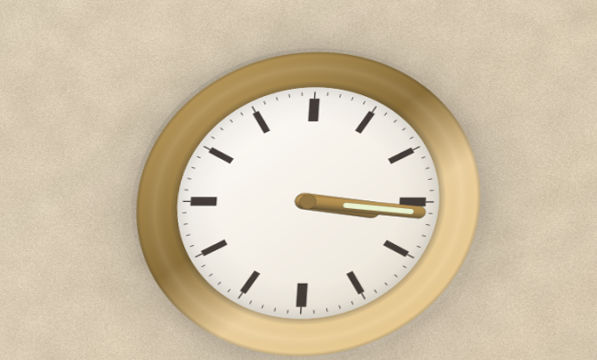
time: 3:16
